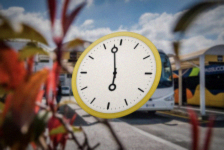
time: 5:58
